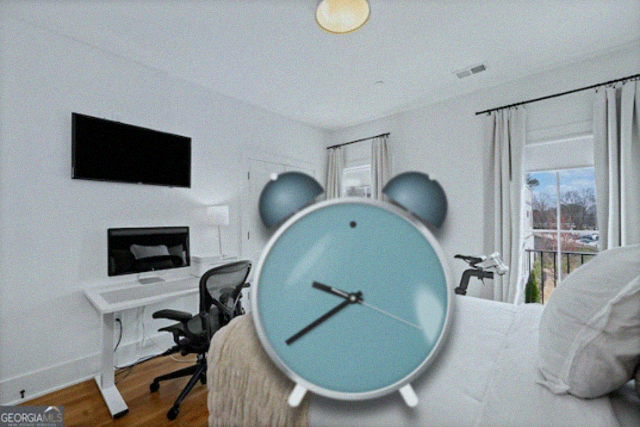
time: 9:39:19
